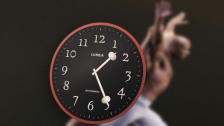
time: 1:25
